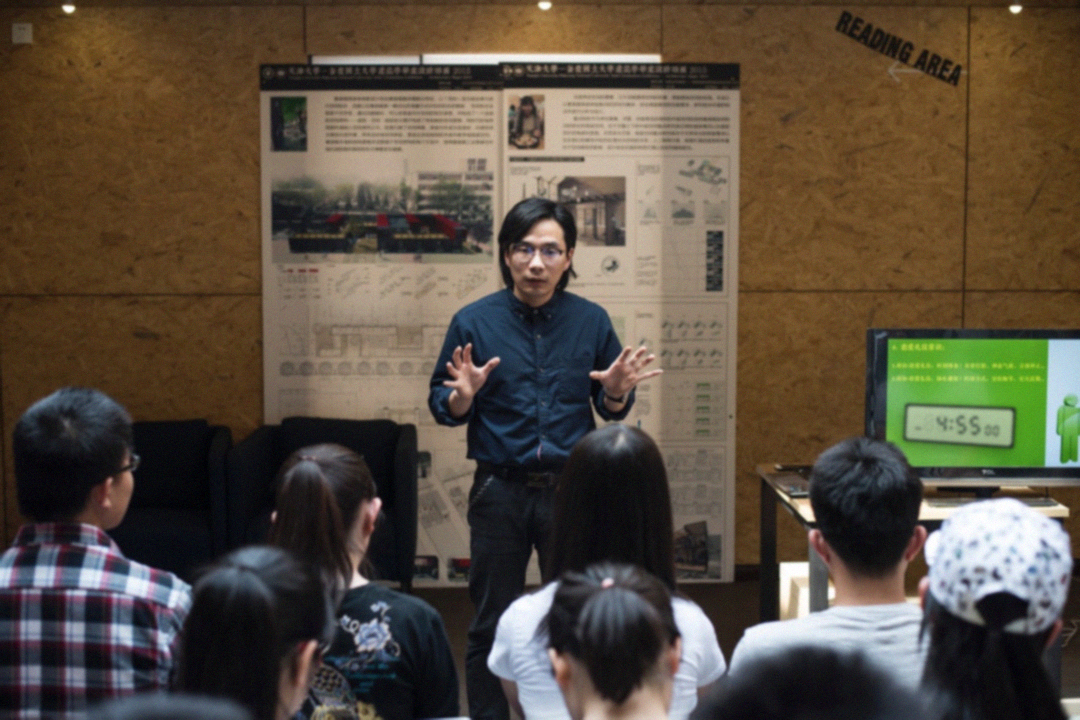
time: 4:55
